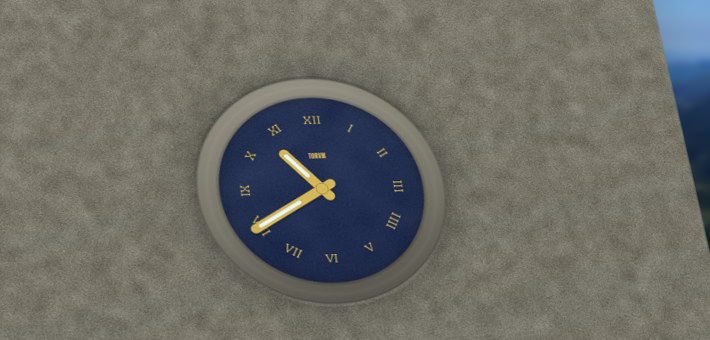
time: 10:40
